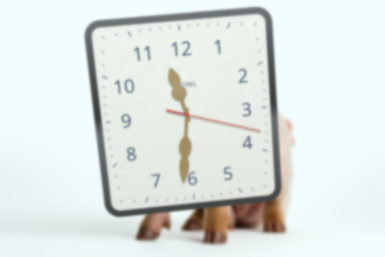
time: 11:31:18
